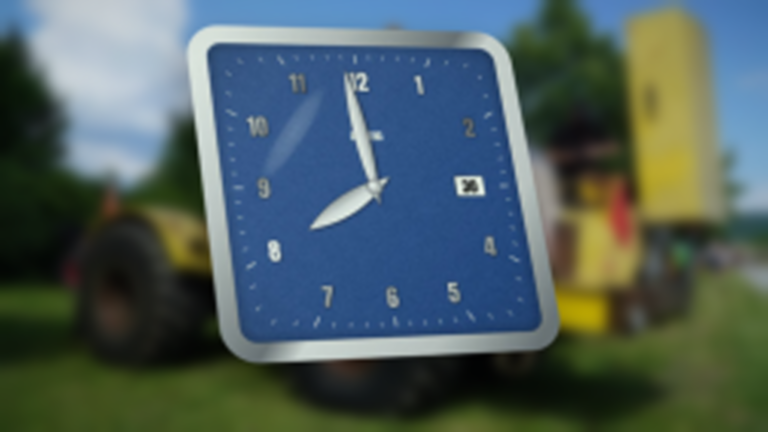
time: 7:59
